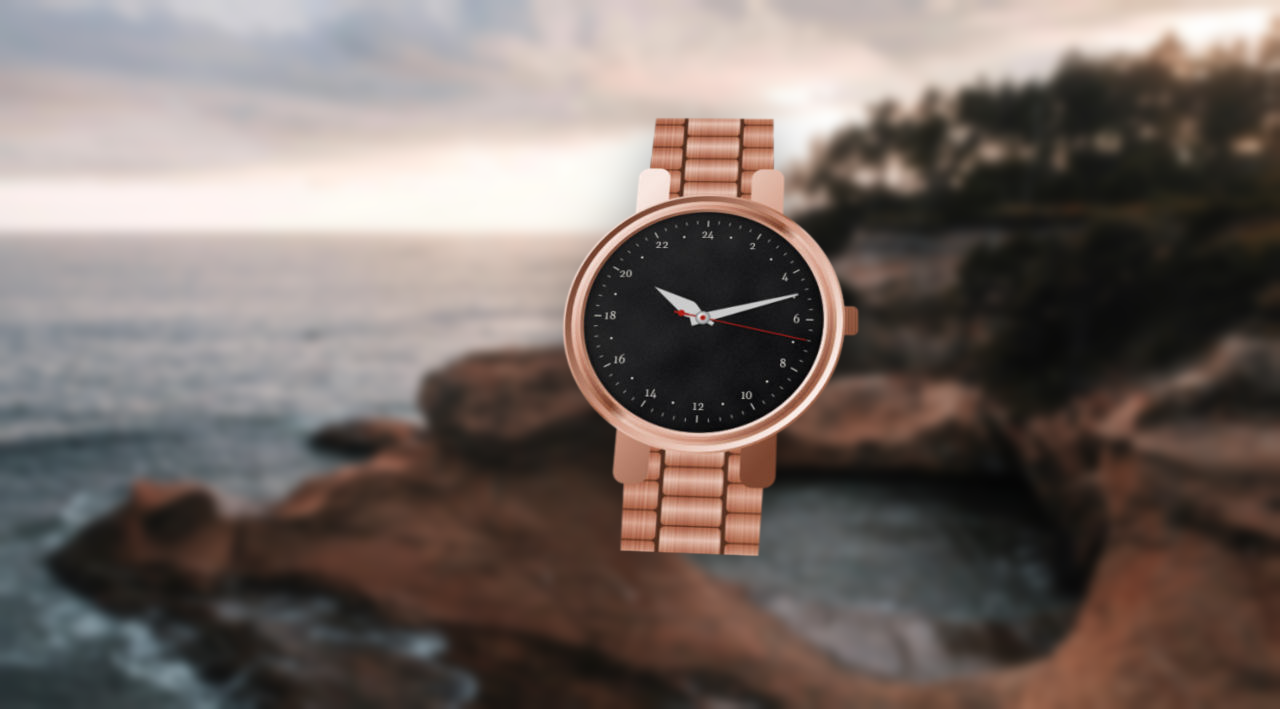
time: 20:12:17
